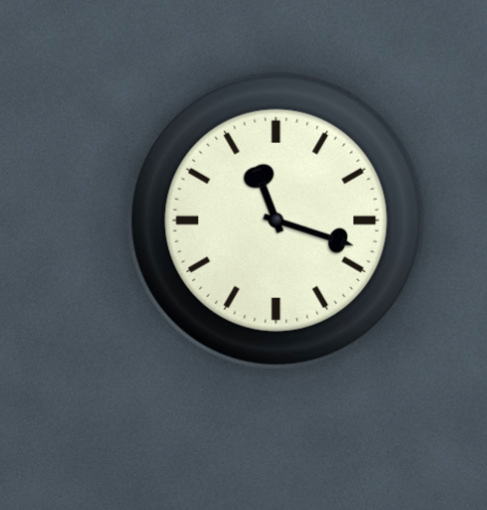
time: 11:18
